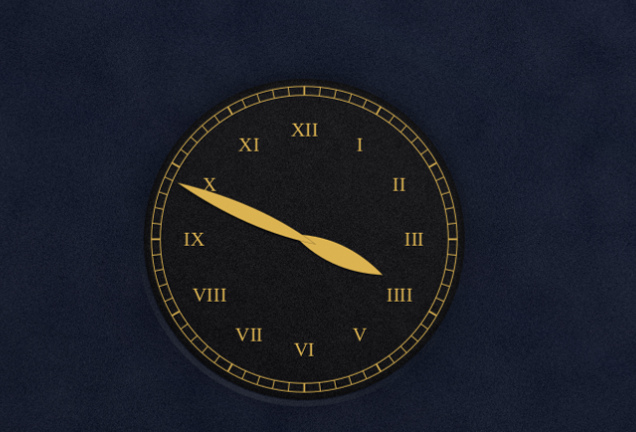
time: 3:49
